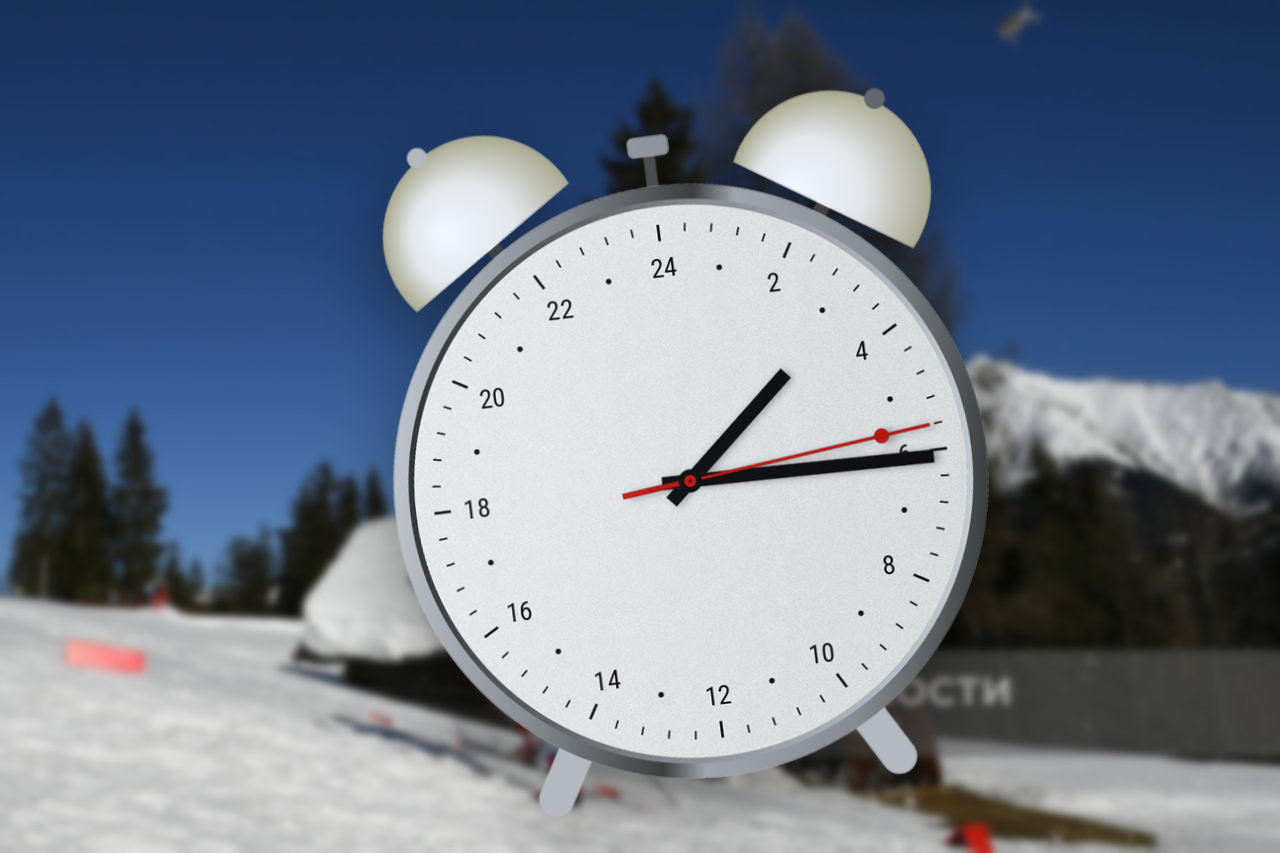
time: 3:15:14
